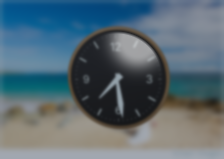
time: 7:29
